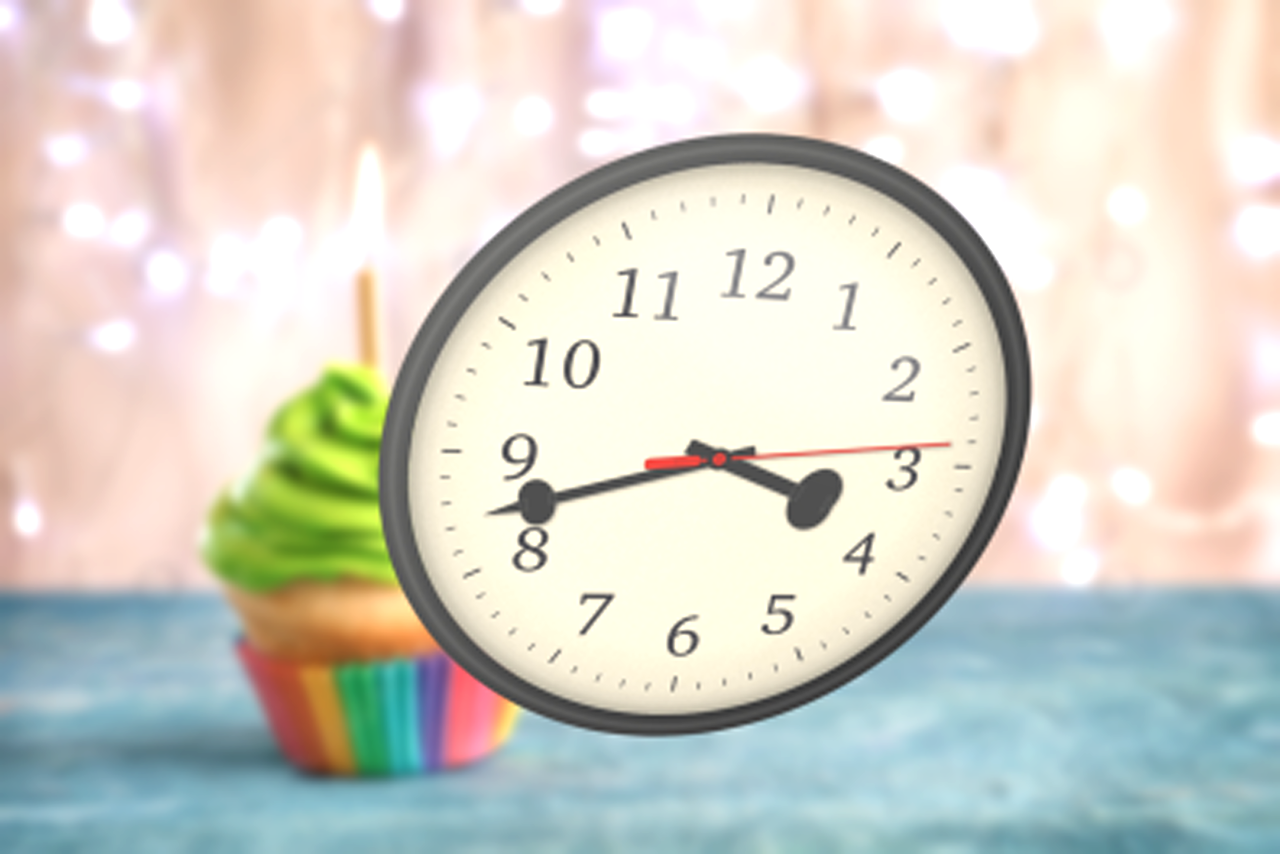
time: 3:42:14
